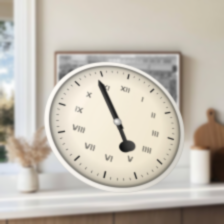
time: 4:54
